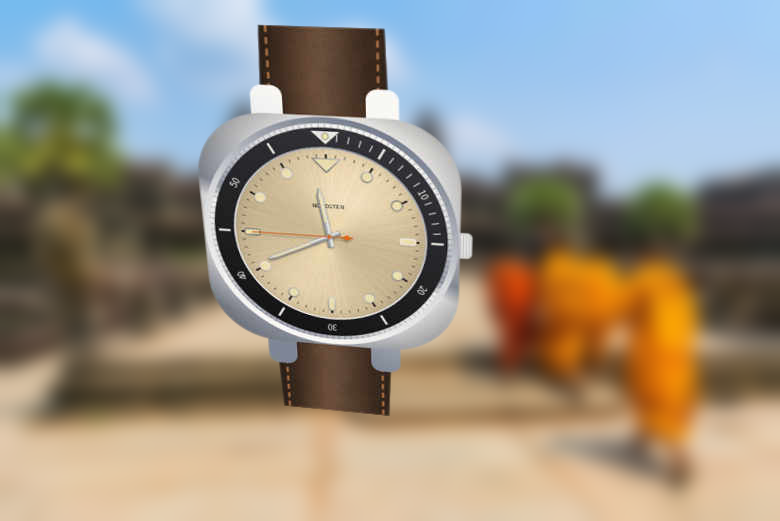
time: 11:40:45
